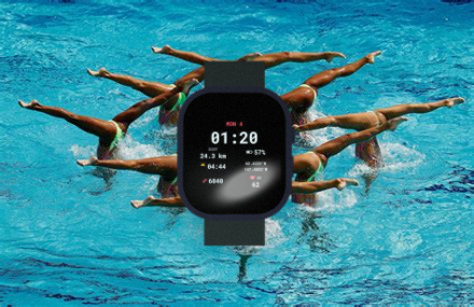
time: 1:20
